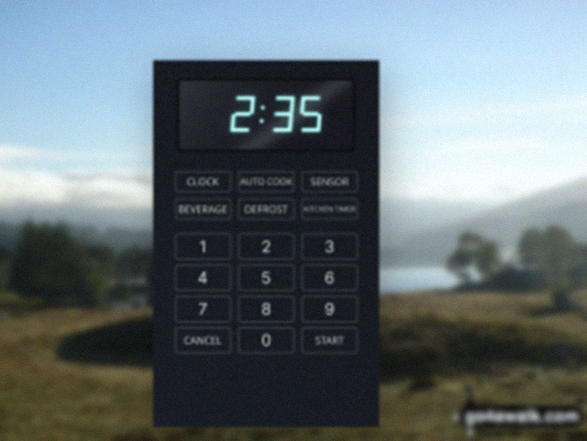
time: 2:35
